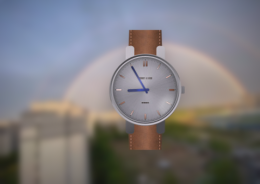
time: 8:55
